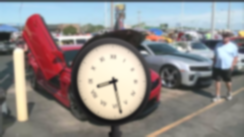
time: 8:28
